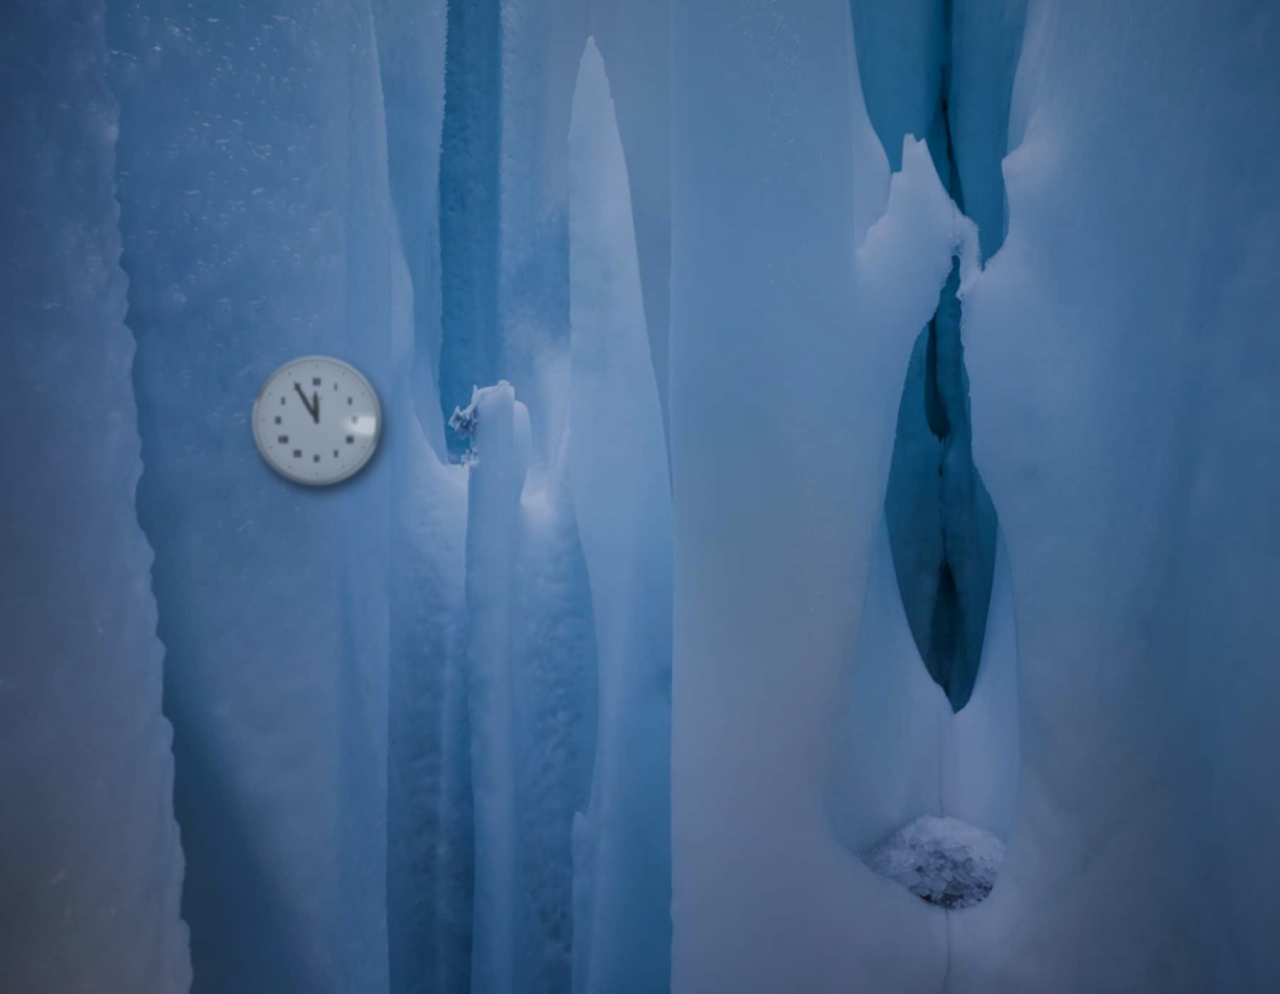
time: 11:55
